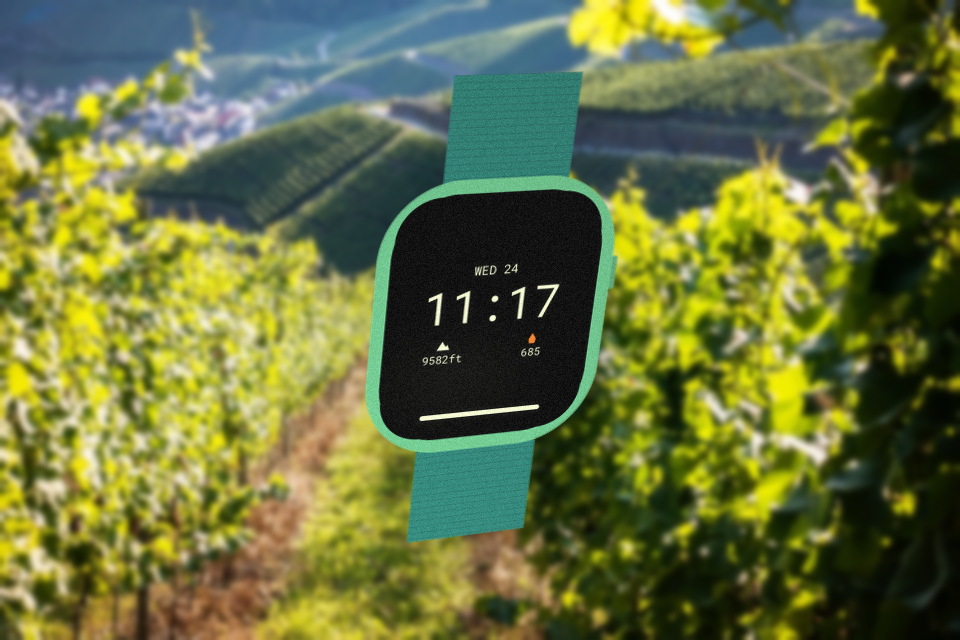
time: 11:17
